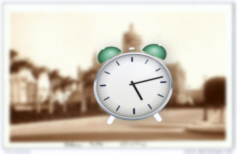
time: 5:13
